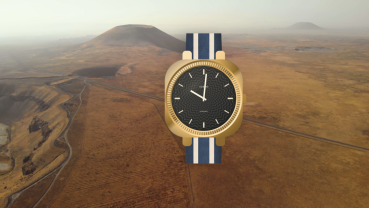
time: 10:01
